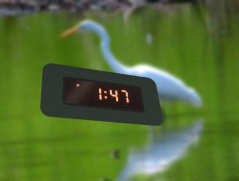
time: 1:47
